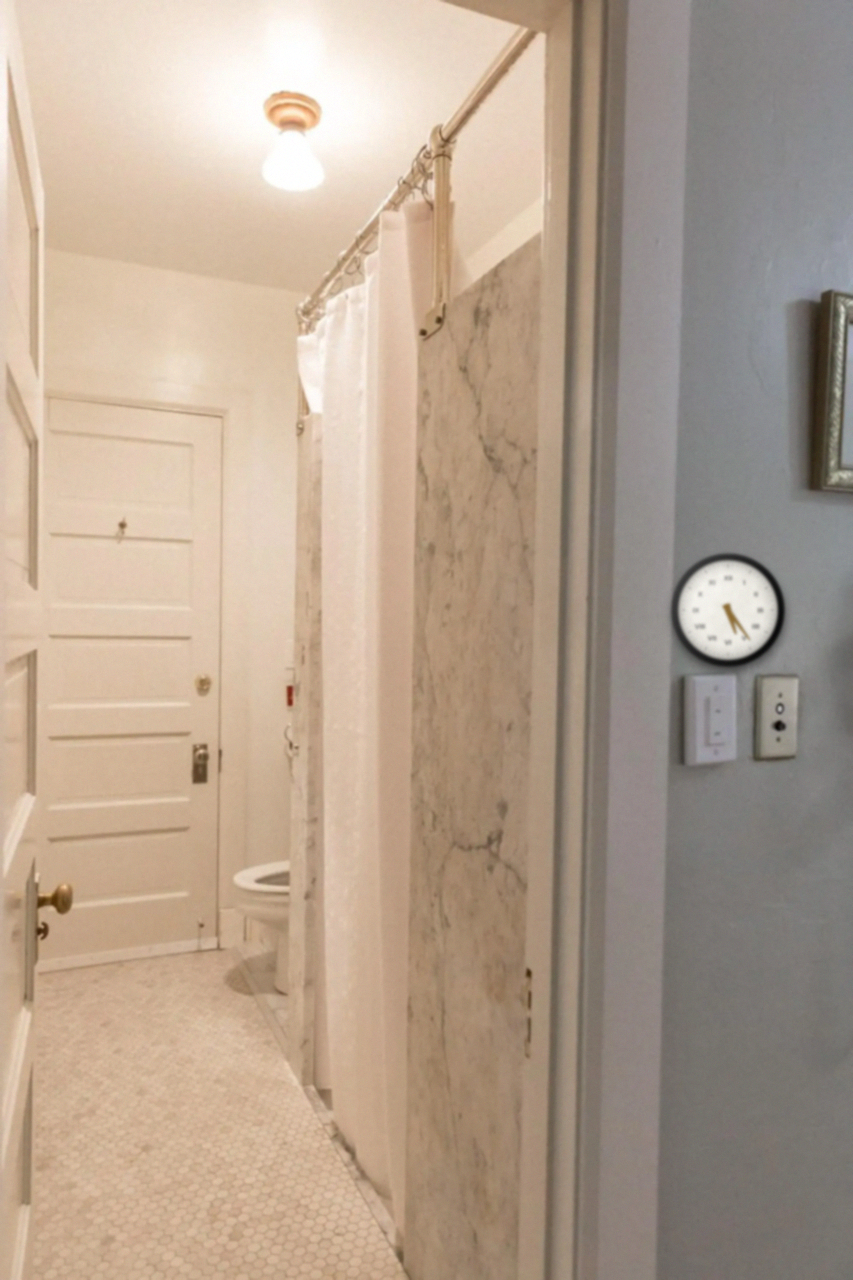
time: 5:24
